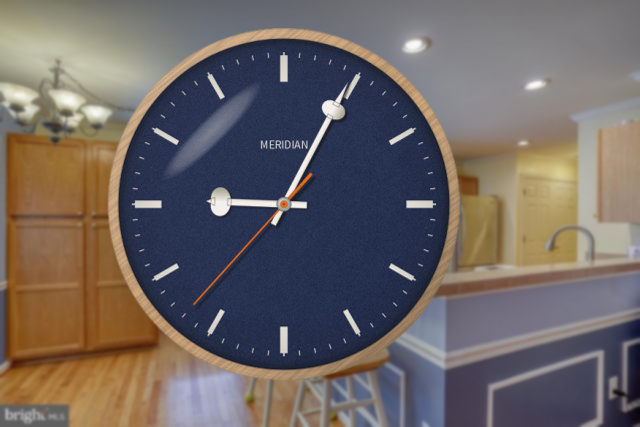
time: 9:04:37
